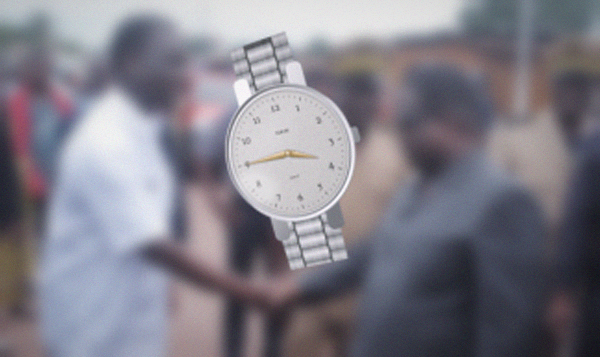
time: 3:45
